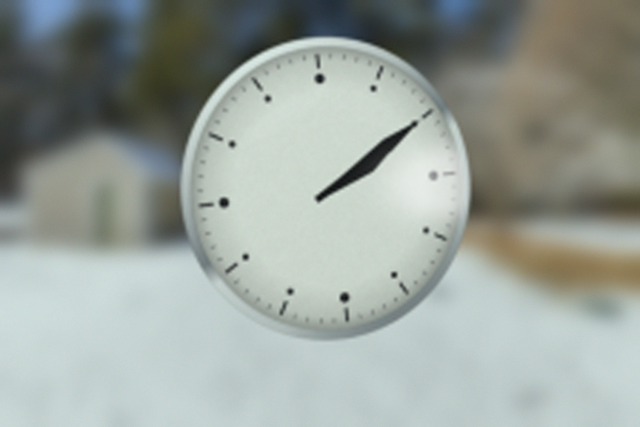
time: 2:10
